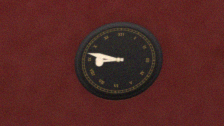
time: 8:47
